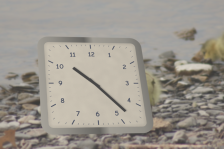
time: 10:23
